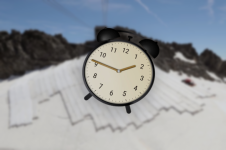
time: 1:46
